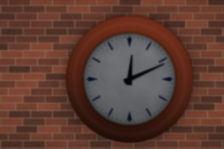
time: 12:11
